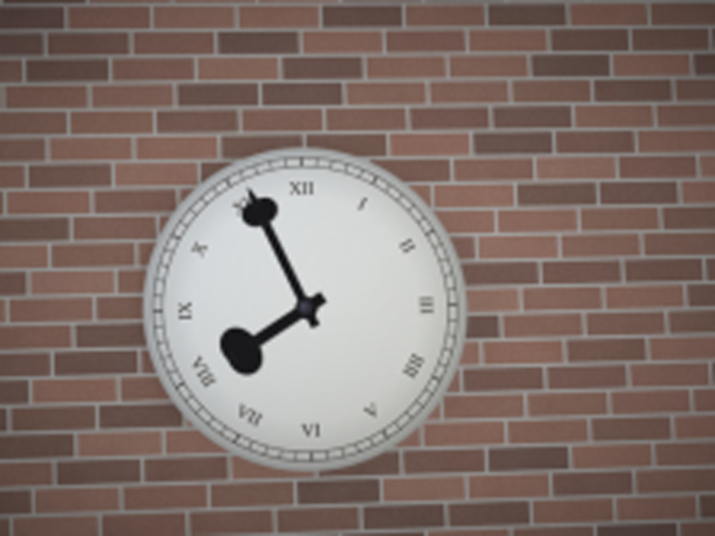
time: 7:56
